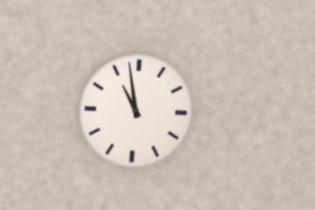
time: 10:58
